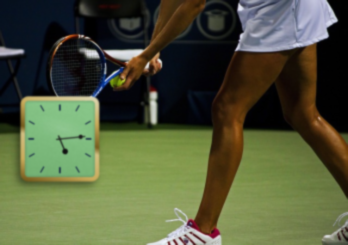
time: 5:14
